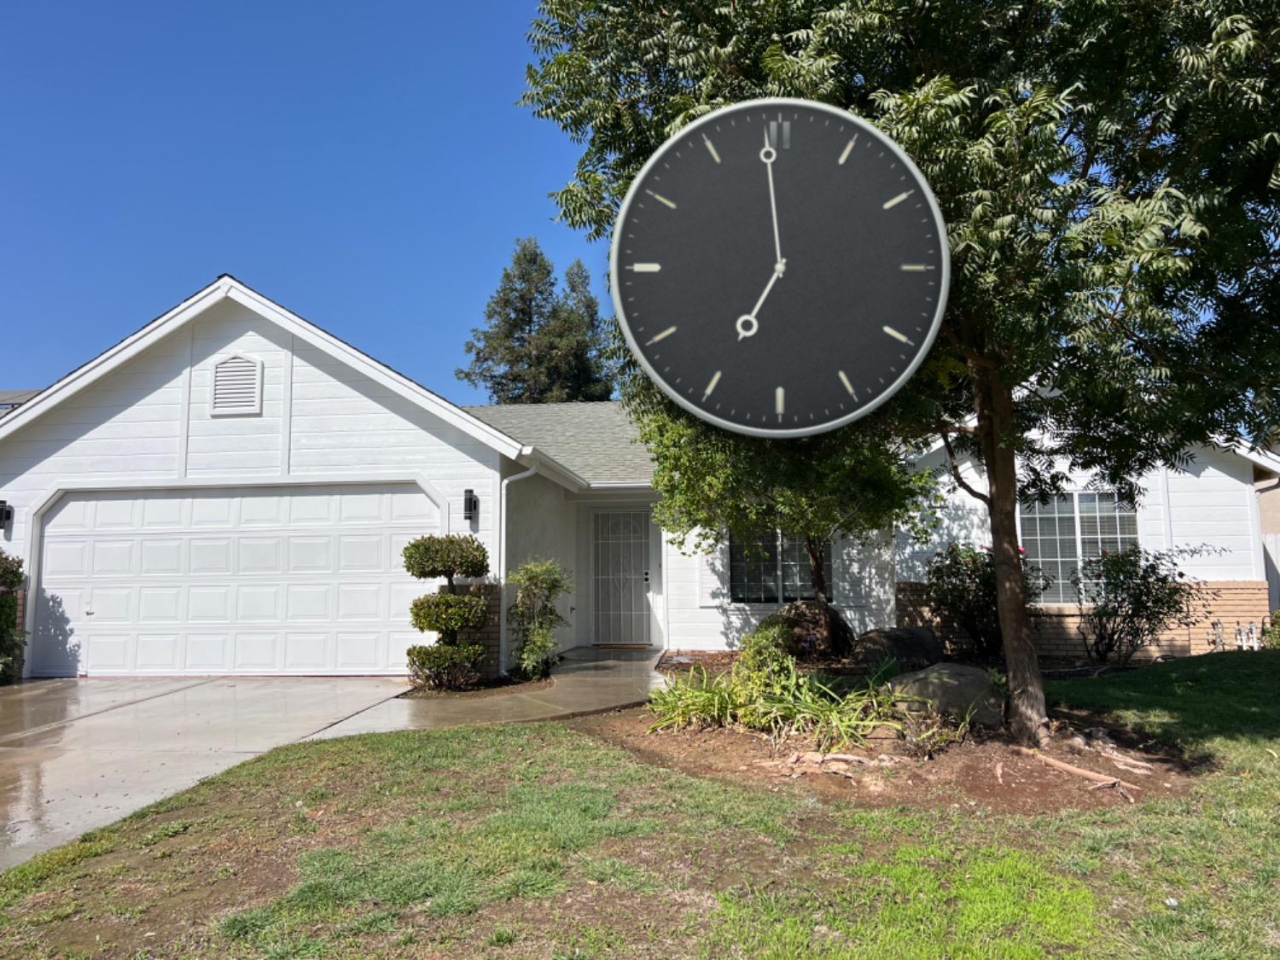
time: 6:59
